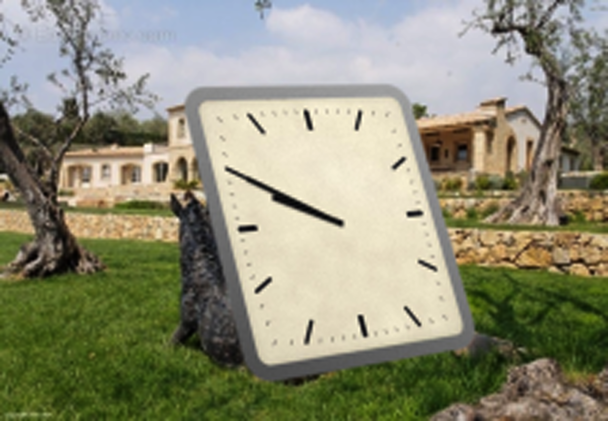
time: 9:50
